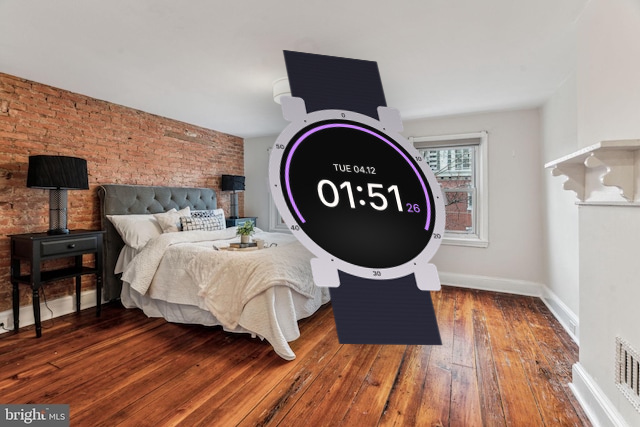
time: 1:51:26
